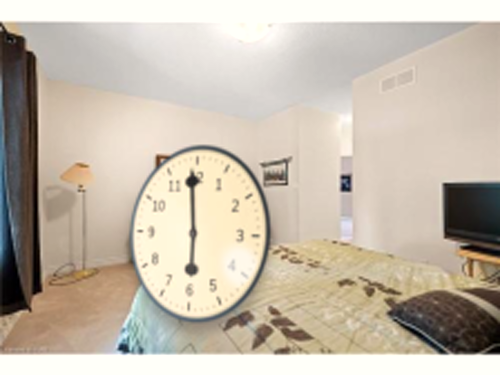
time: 5:59
